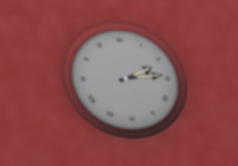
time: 2:14
